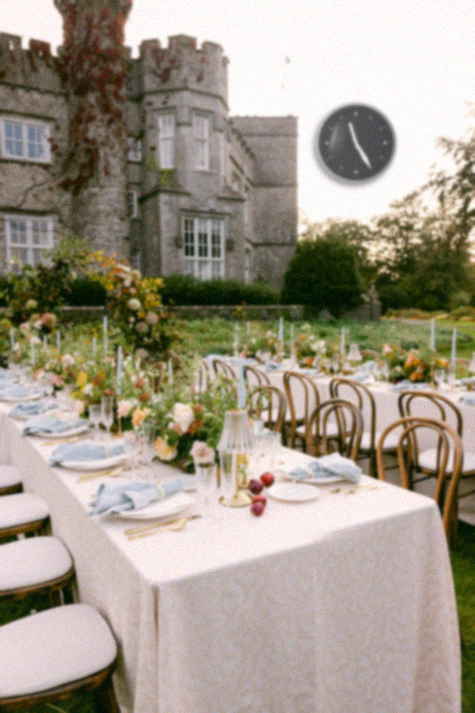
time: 11:25
